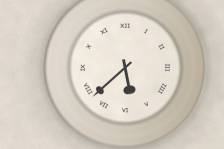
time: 5:38
